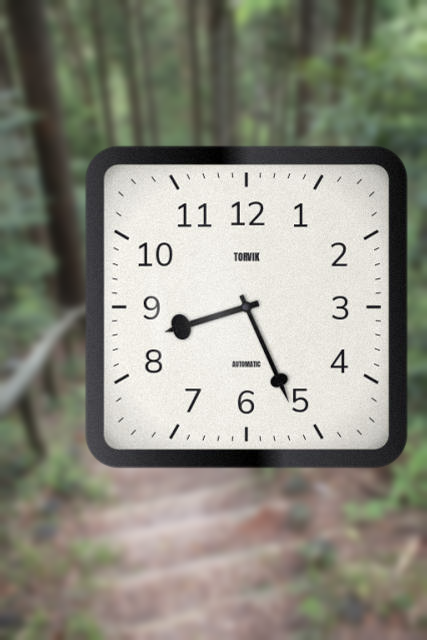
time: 8:26
